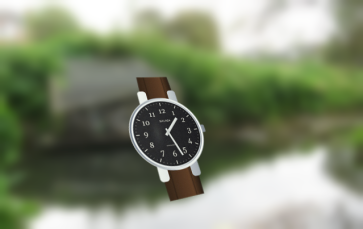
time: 1:27
